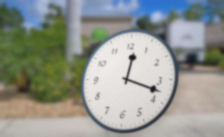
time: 12:18
